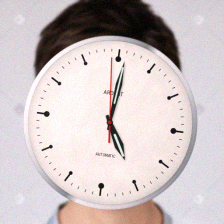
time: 5:00:59
